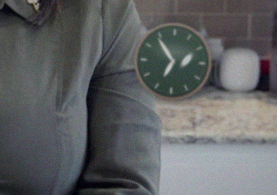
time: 6:54
